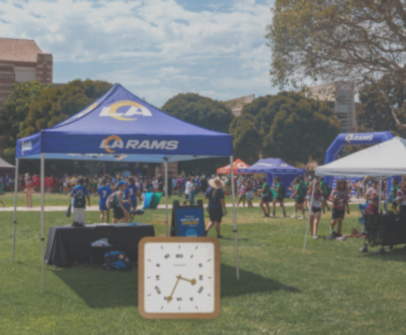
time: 3:34
